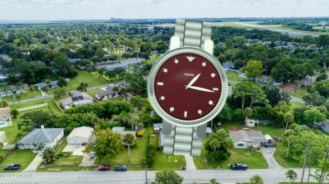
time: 1:16
